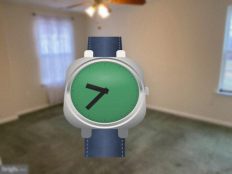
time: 9:37
